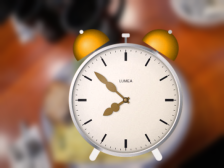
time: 7:52
